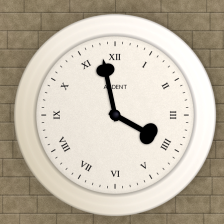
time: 3:58
